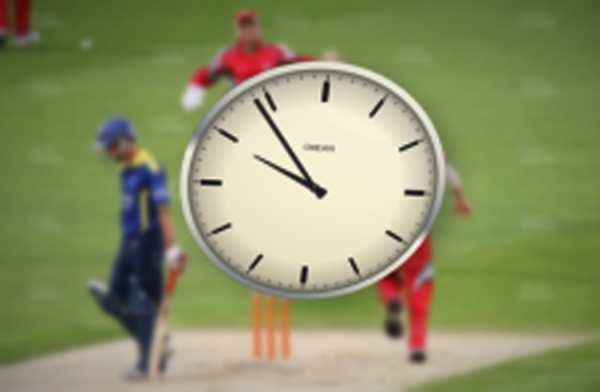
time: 9:54
